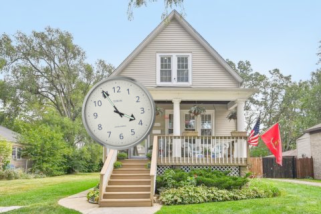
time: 3:55
